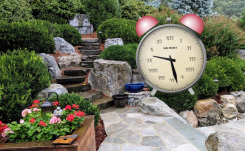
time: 9:28
